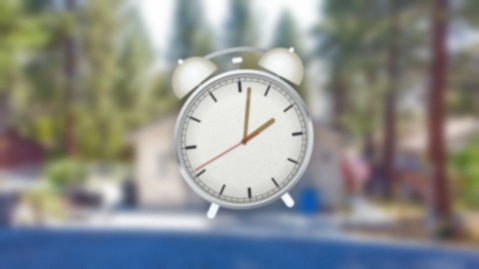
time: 2:01:41
